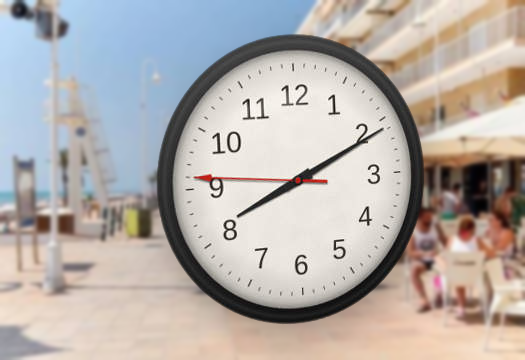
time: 8:10:46
